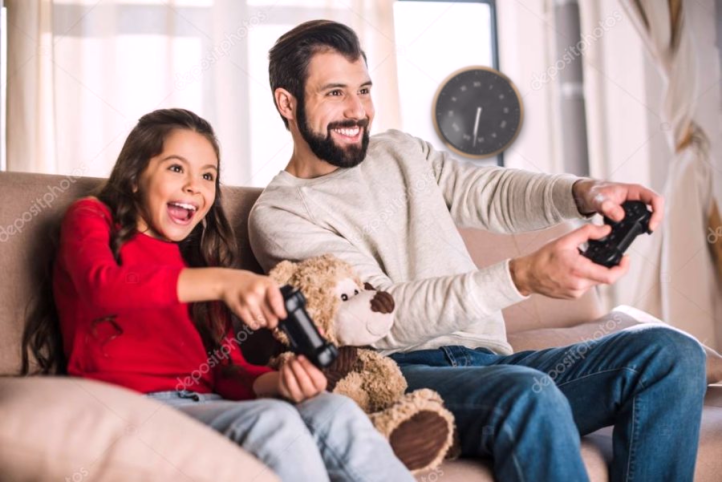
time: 6:32
